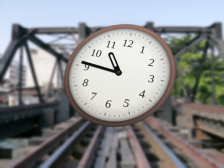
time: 10:46
